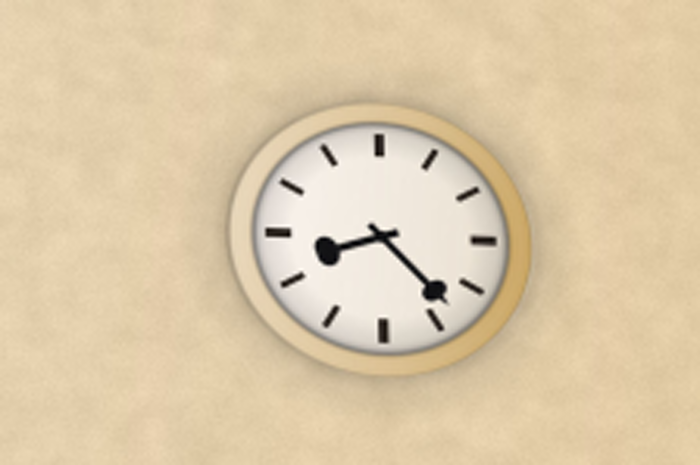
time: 8:23
